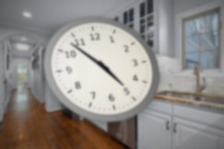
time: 4:53
